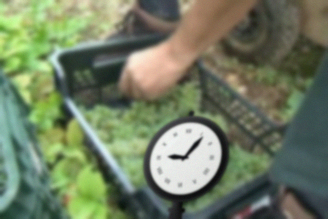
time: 9:06
